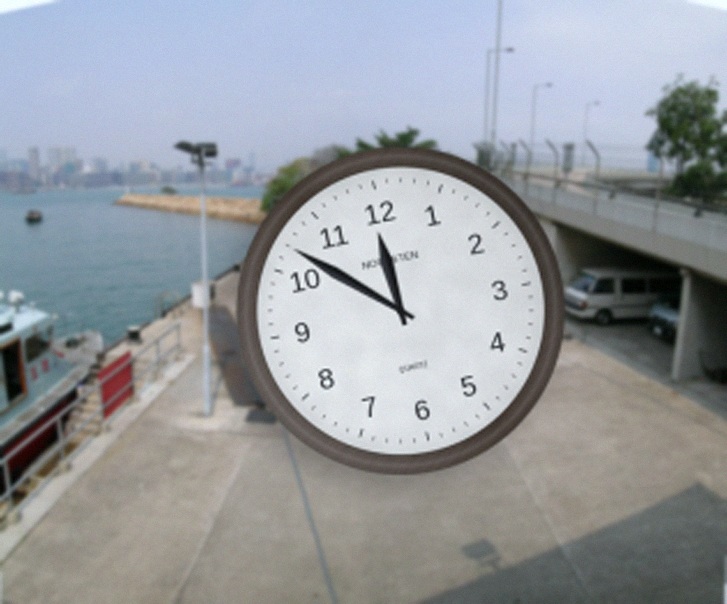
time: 11:52
